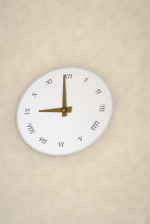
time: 8:59
